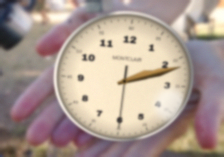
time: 2:11:30
